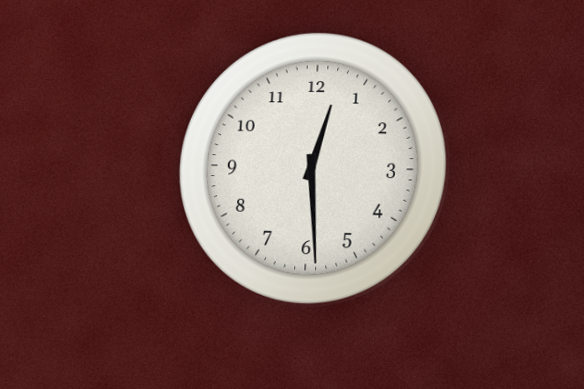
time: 12:29
